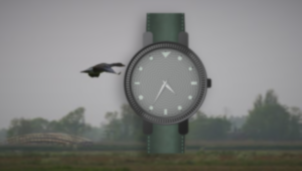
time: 4:35
